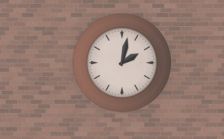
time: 2:02
